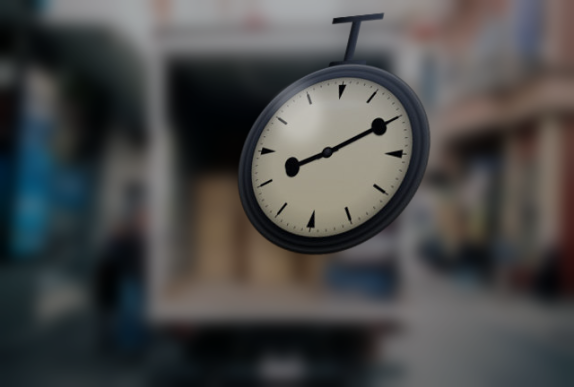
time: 8:10
